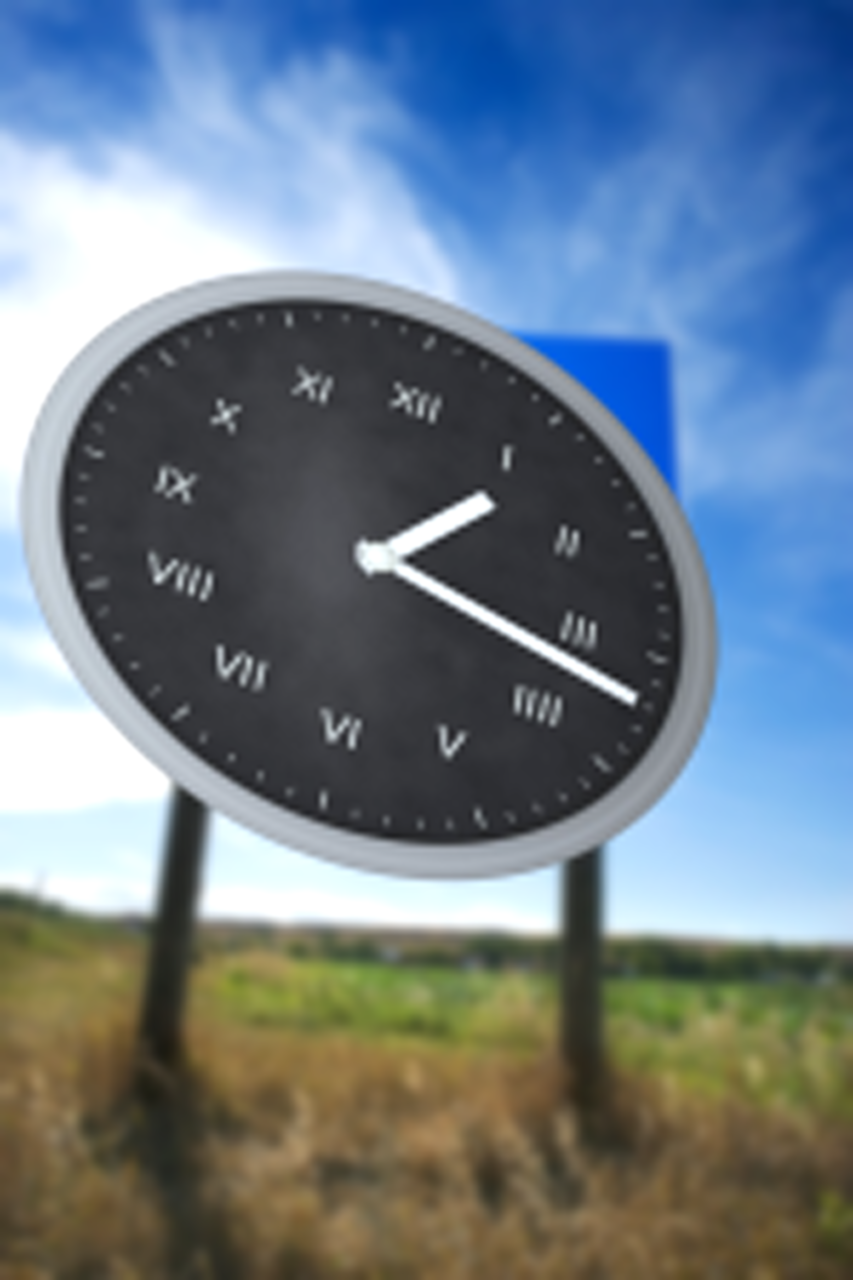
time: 1:17
